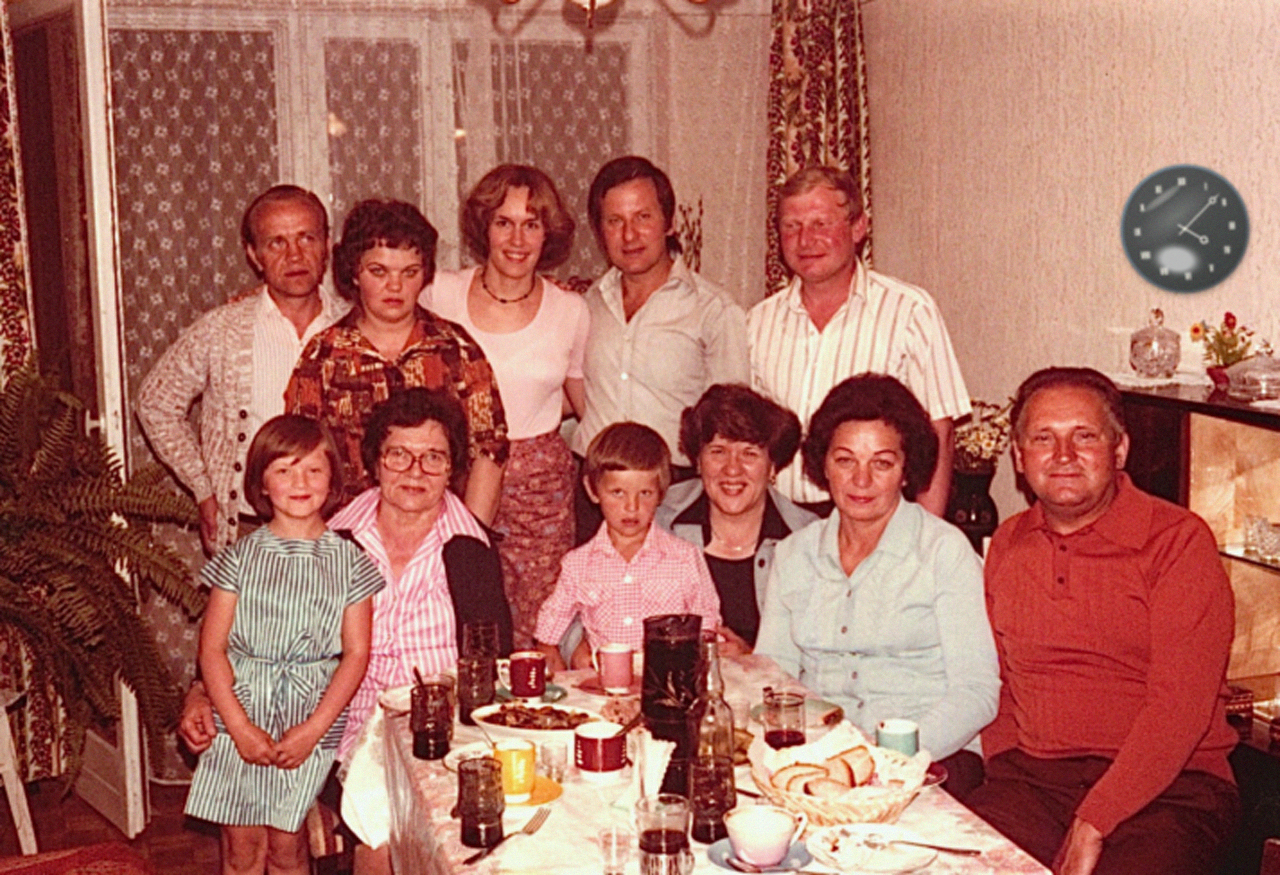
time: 4:08
